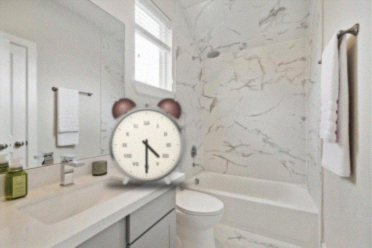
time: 4:30
